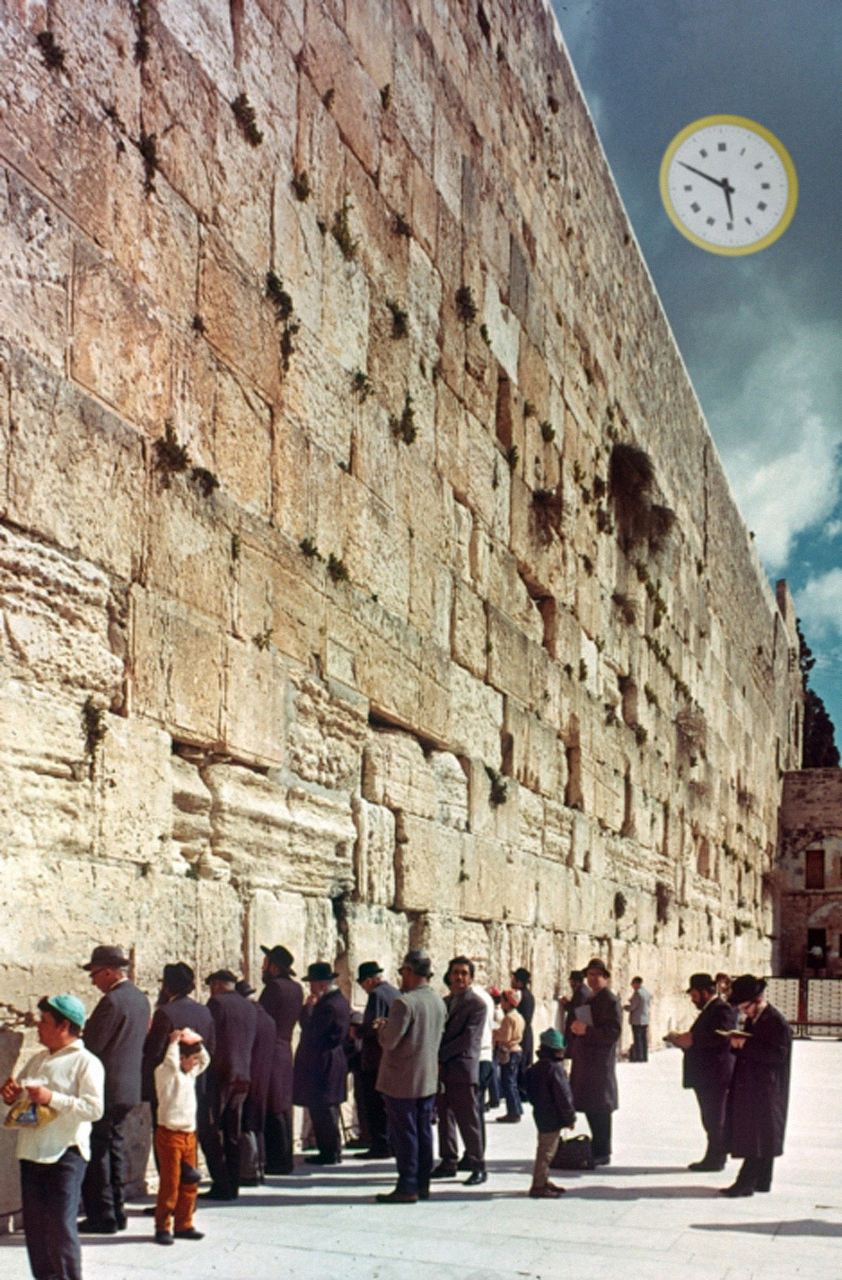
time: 5:50
